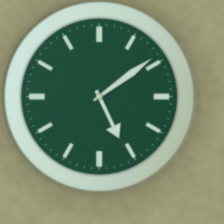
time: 5:09
